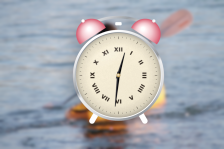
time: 12:31
